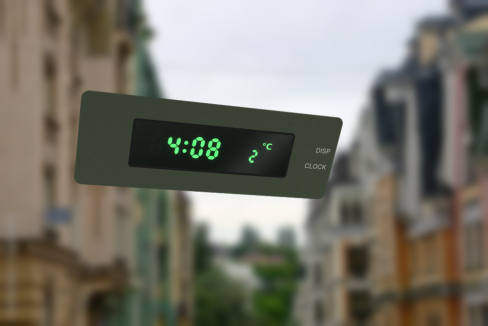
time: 4:08
